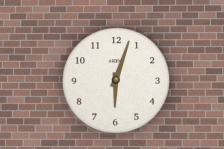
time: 6:03
